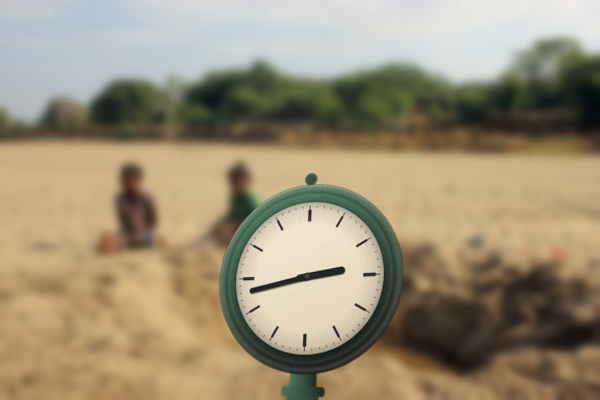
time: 2:43
